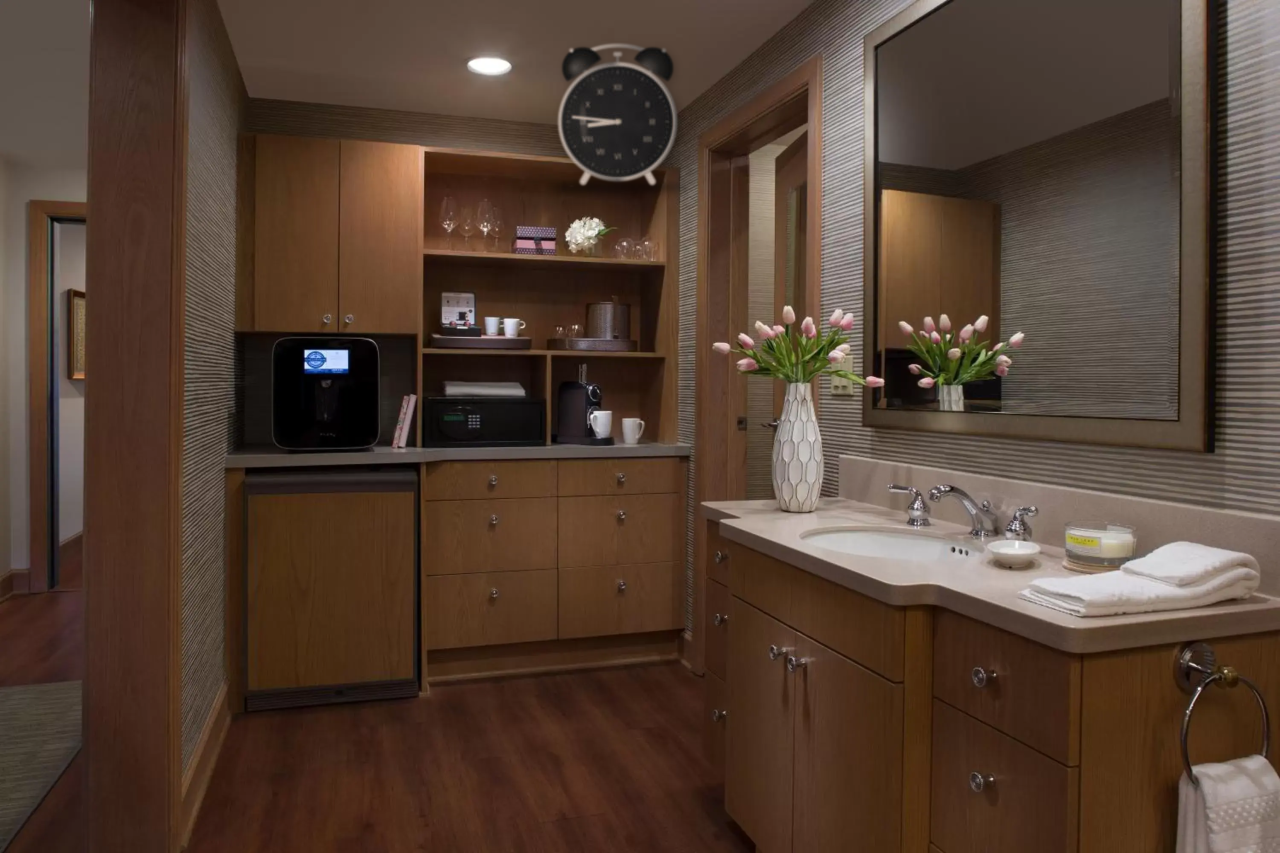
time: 8:46
